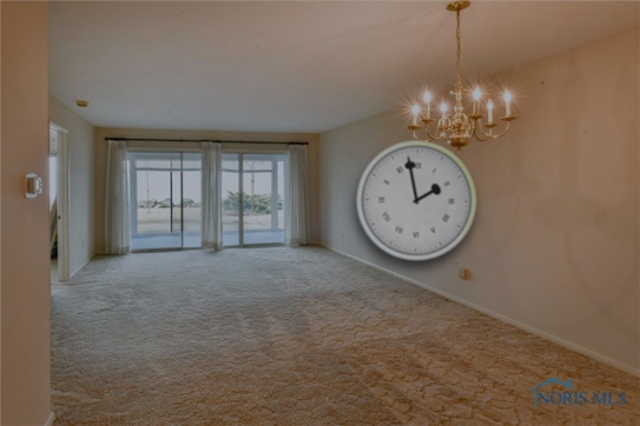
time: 1:58
